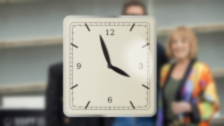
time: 3:57
